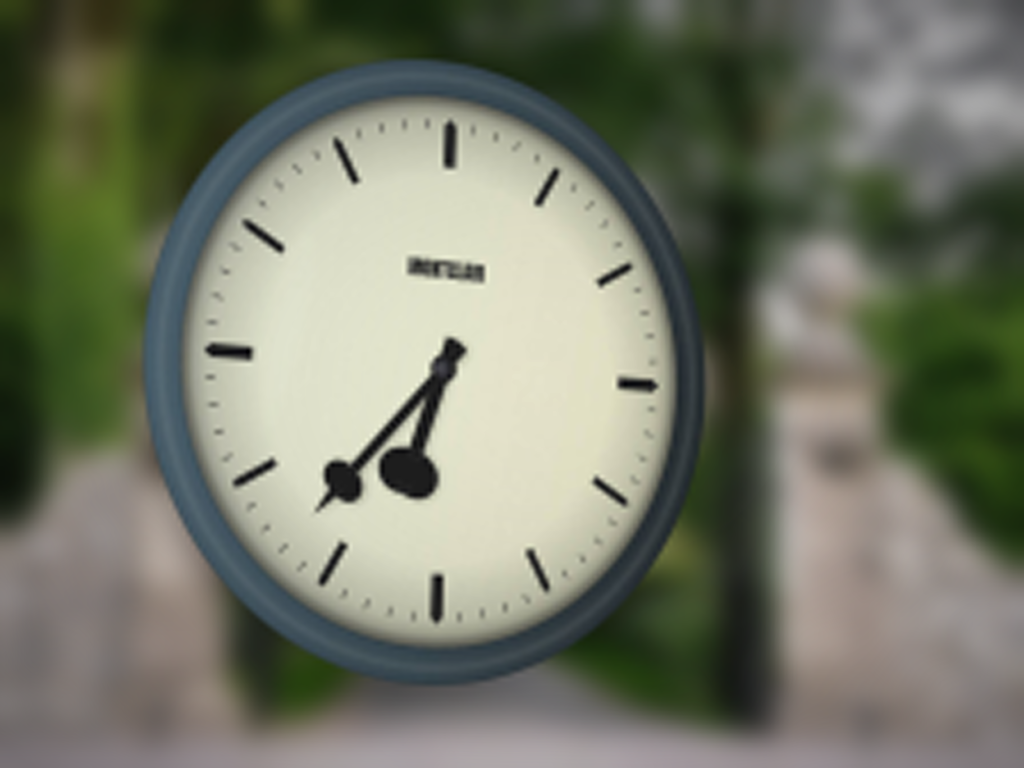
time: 6:37
